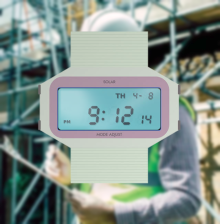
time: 9:12:14
